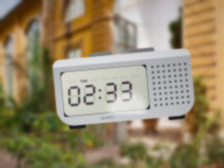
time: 2:33
